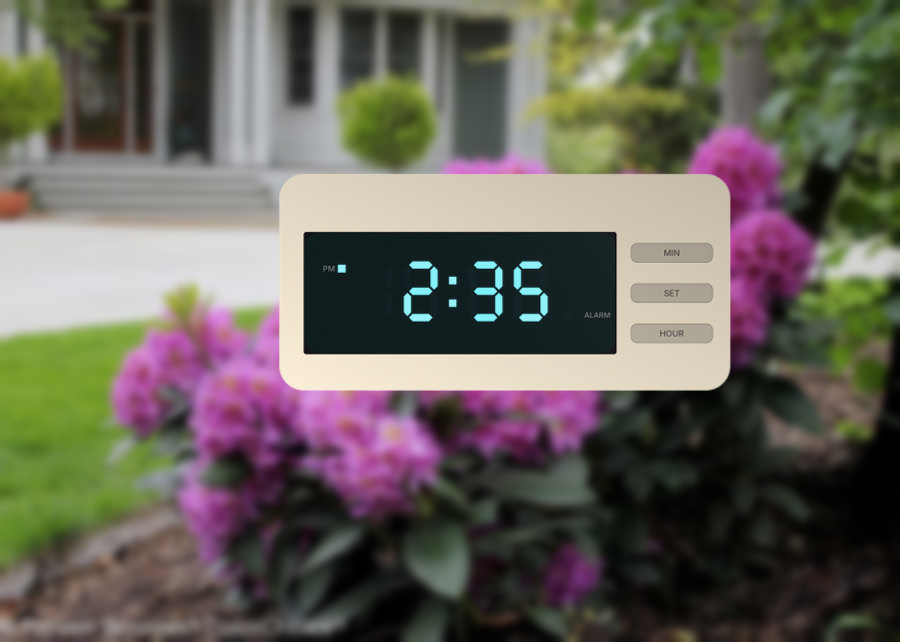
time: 2:35
